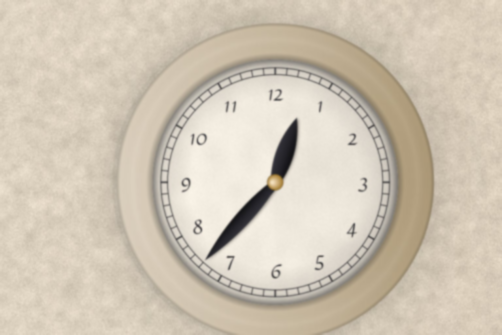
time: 12:37
